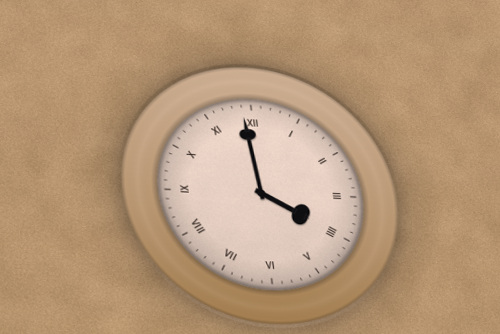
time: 3:59
